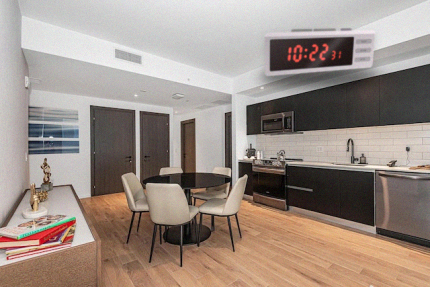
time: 10:22:31
